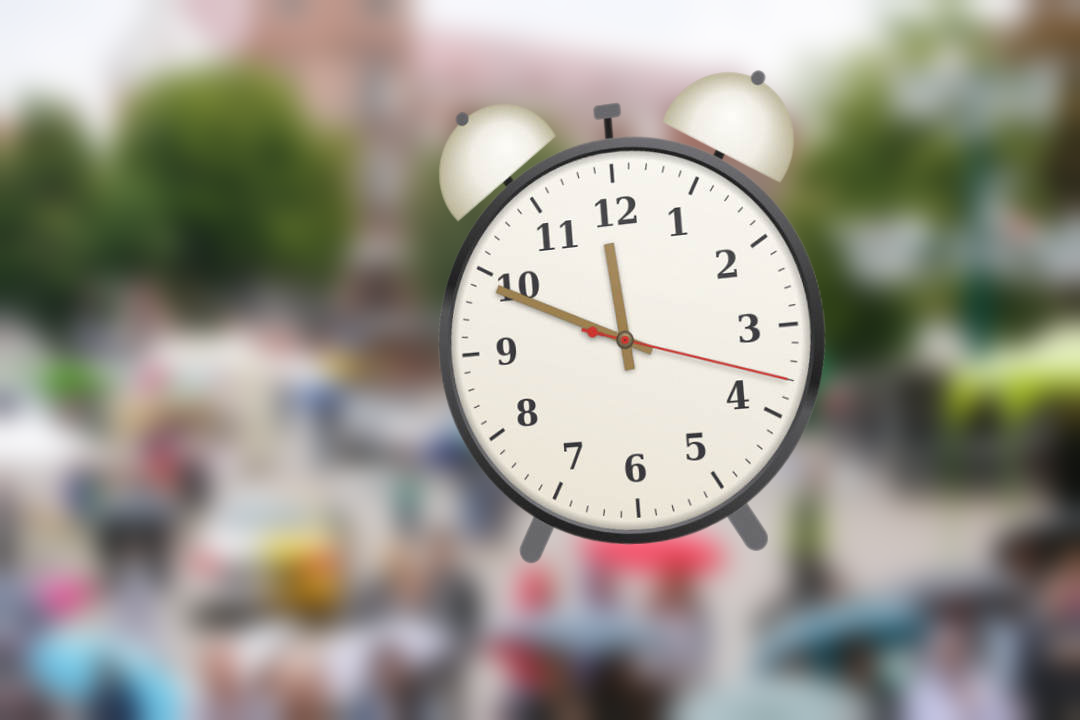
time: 11:49:18
